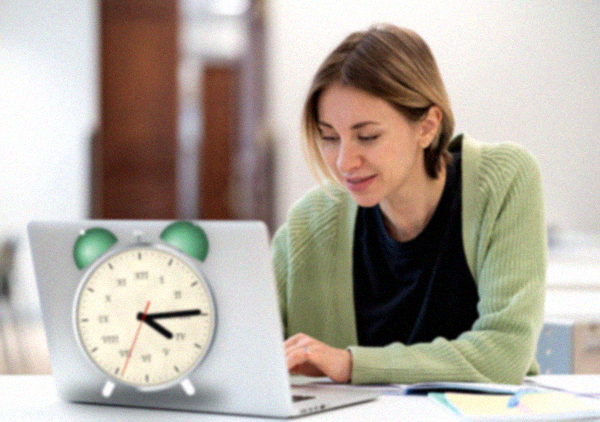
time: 4:14:34
